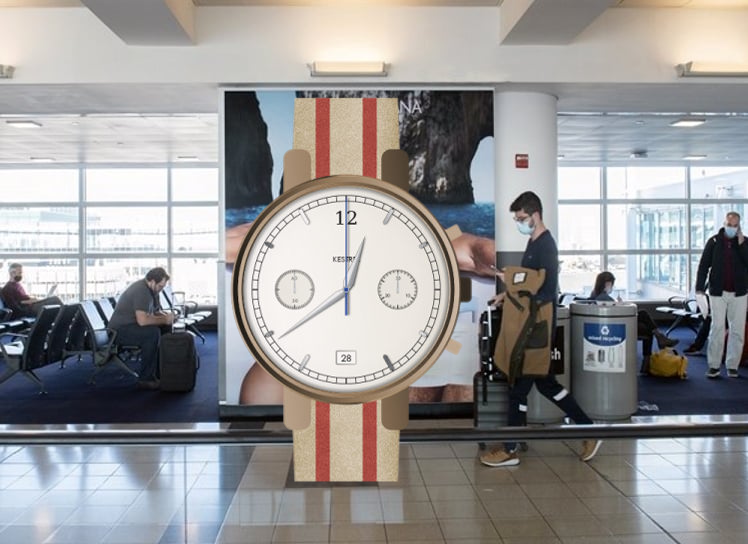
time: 12:39
